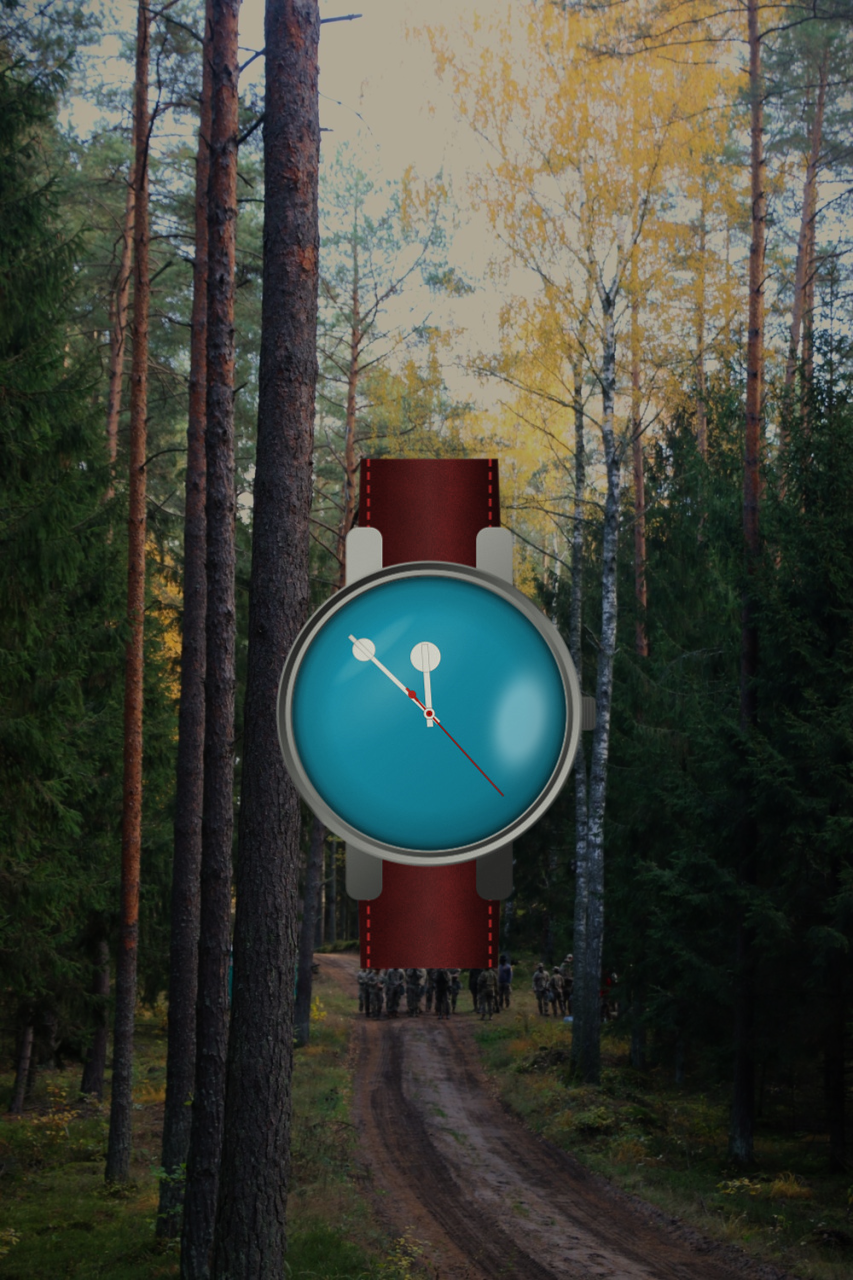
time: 11:52:23
